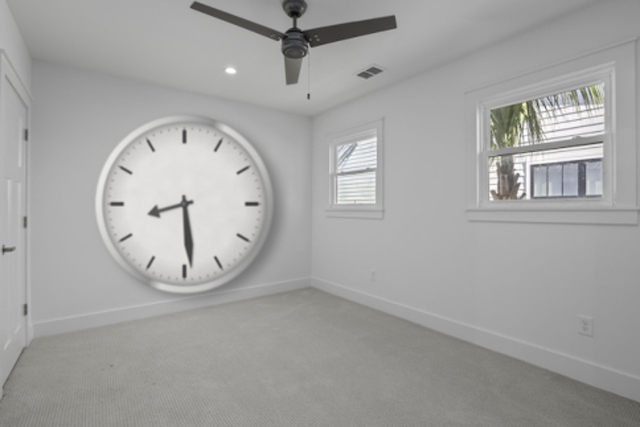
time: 8:29
